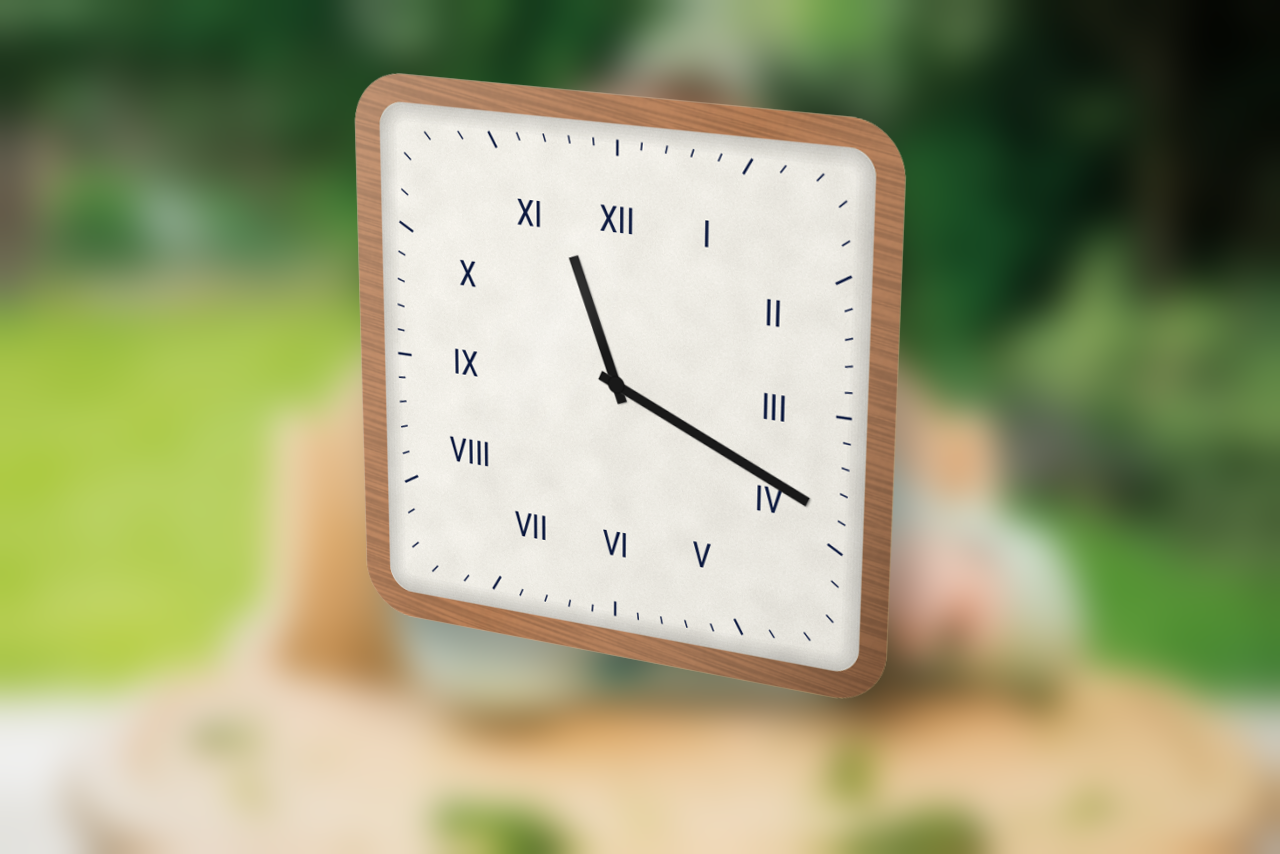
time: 11:19
